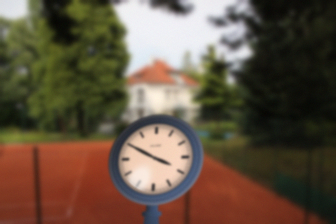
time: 3:50
